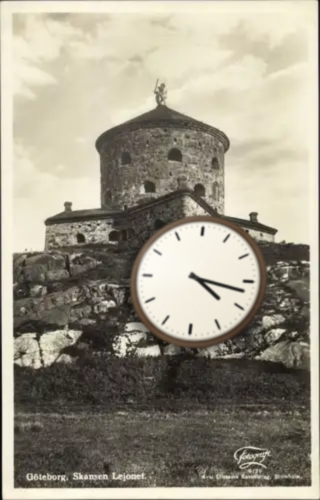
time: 4:17
